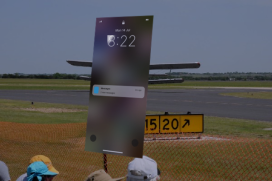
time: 8:22
